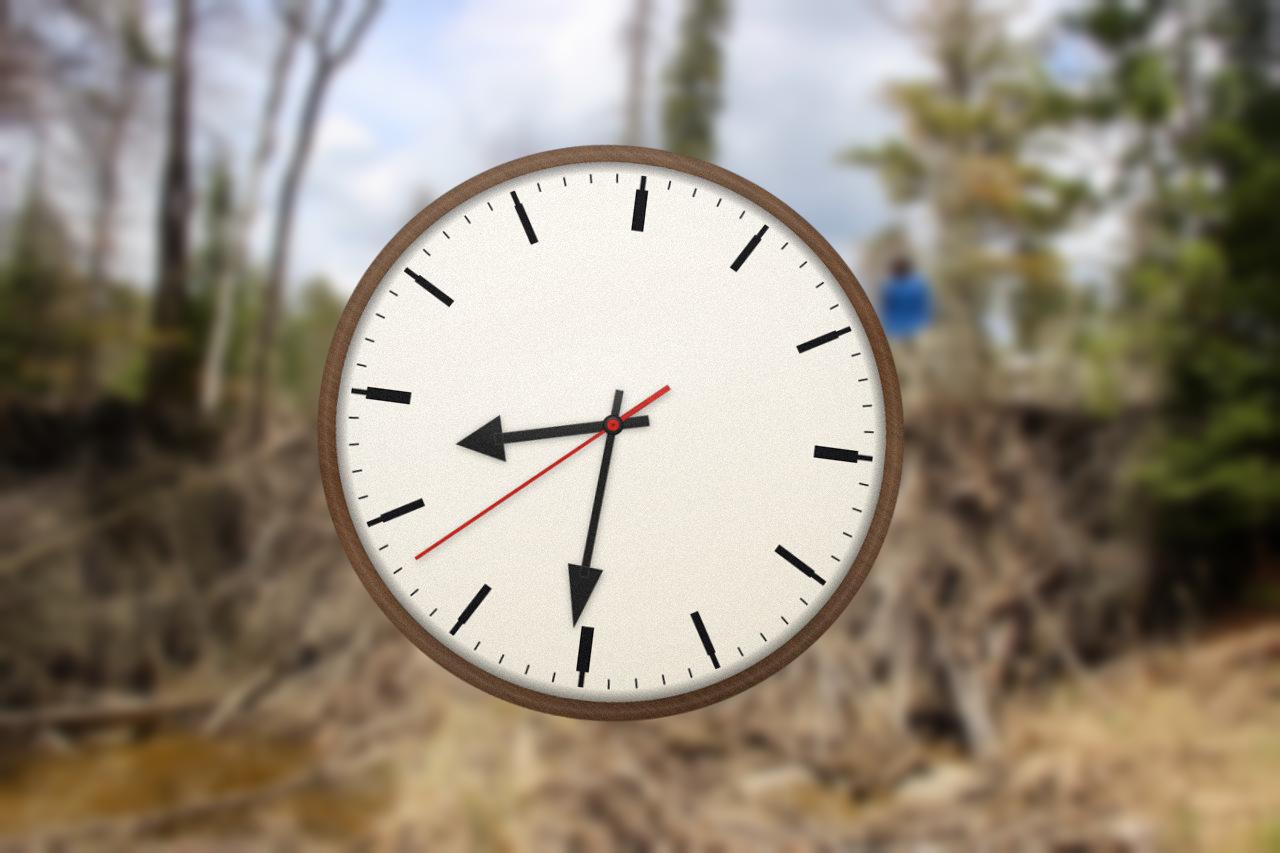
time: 8:30:38
